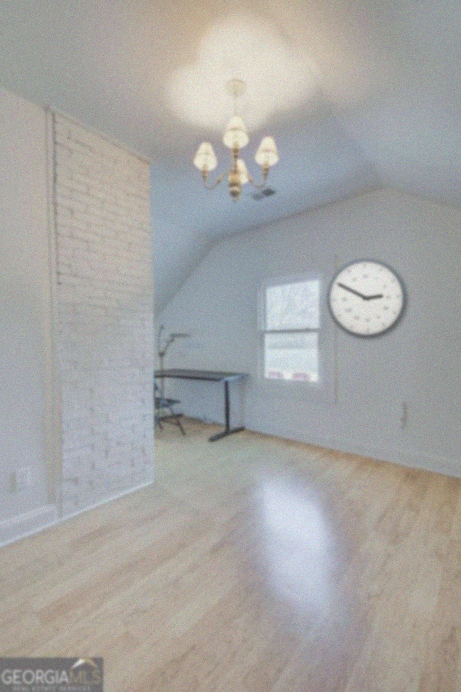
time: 2:50
